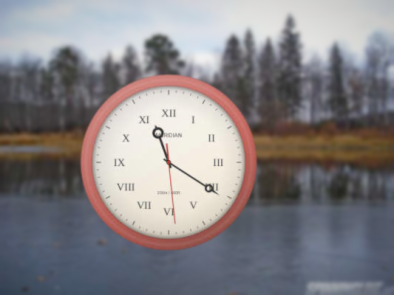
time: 11:20:29
